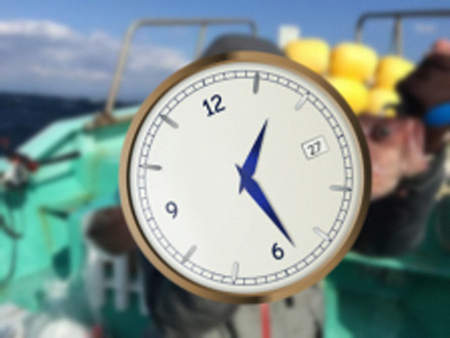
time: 1:28
